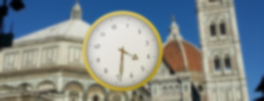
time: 4:34
